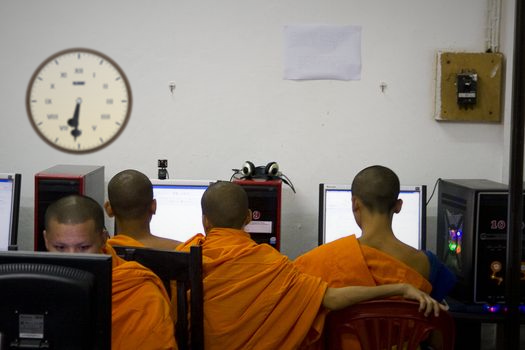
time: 6:31
